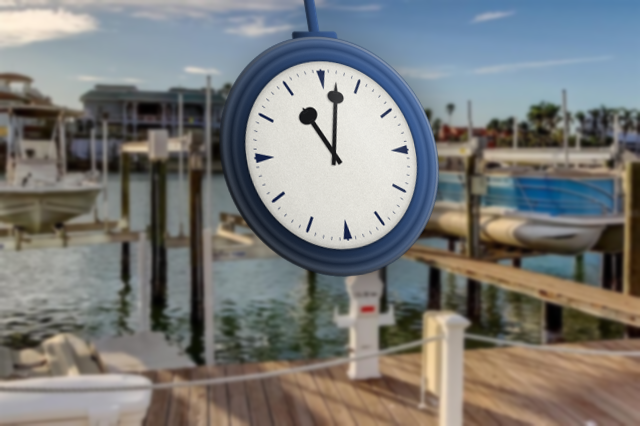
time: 11:02
